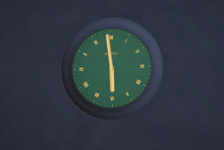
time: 5:59
